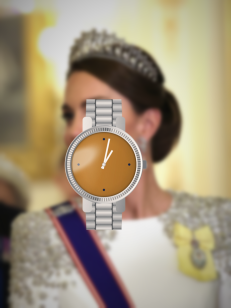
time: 1:02
